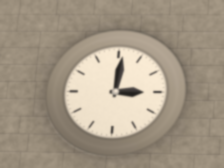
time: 3:01
